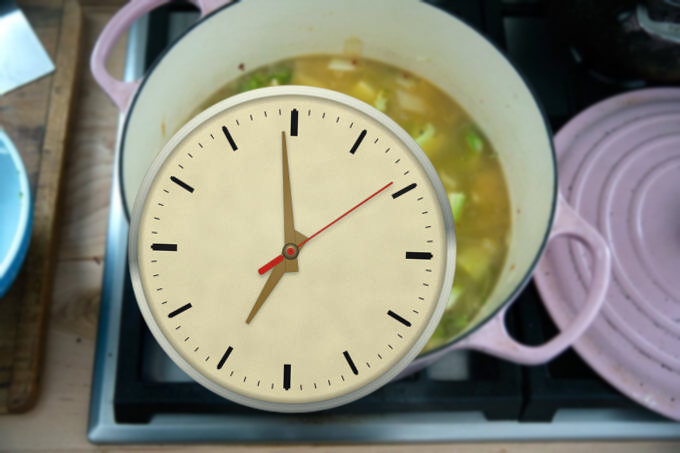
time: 6:59:09
